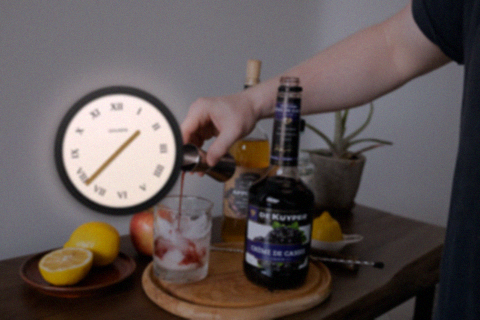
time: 1:38
